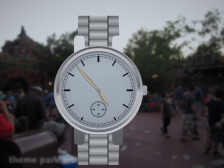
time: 4:53
